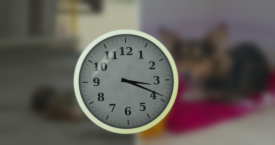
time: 3:19
